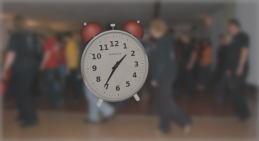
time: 1:36
